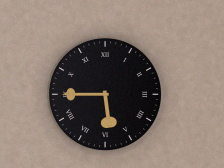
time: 5:45
